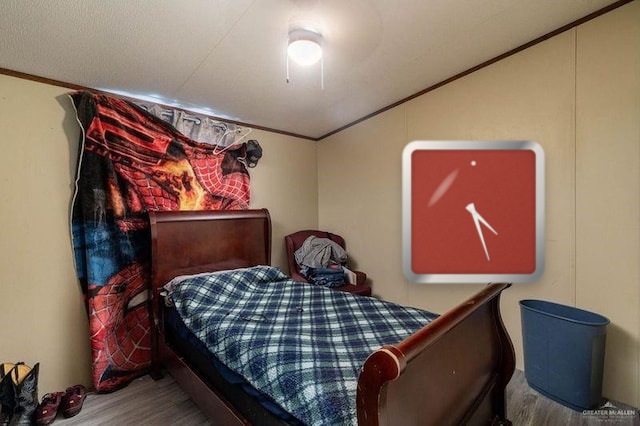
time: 4:27
